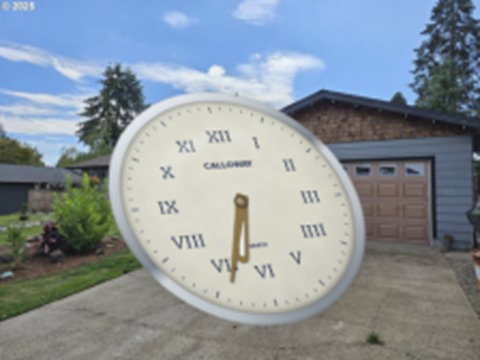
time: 6:34
